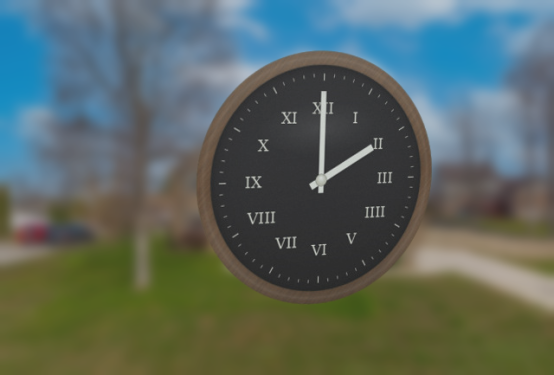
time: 2:00
